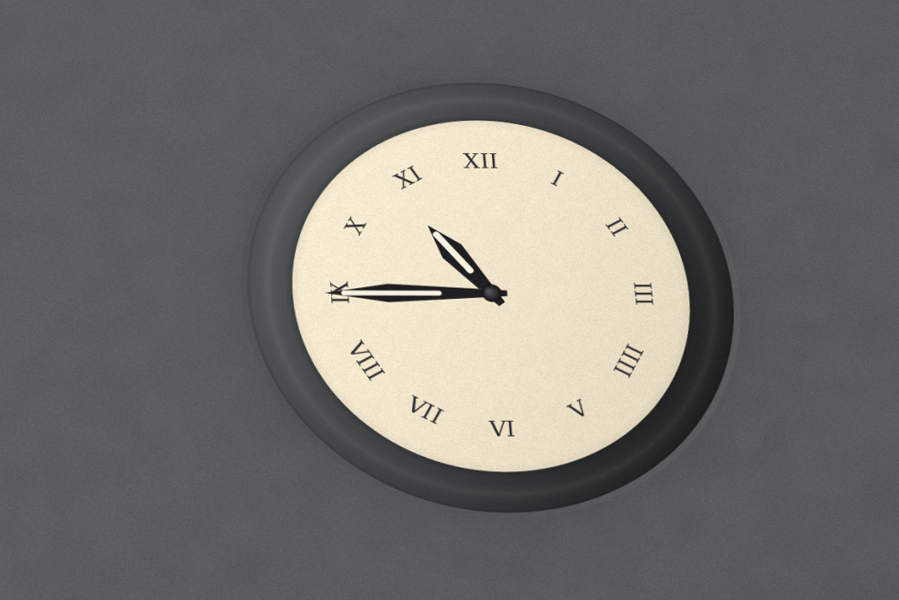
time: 10:45
